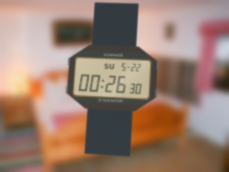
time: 0:26:30
